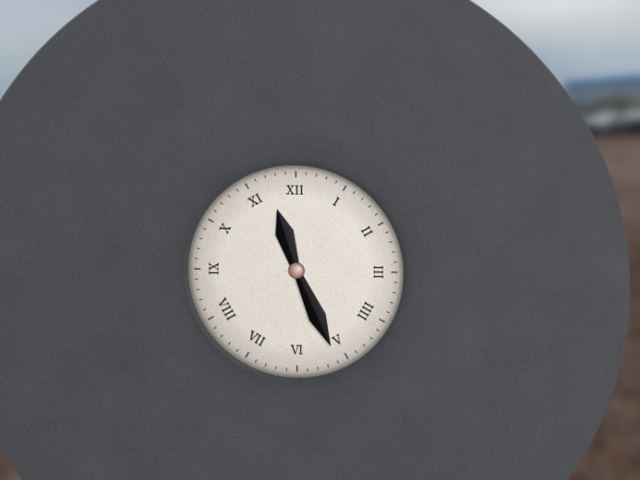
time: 11:26
